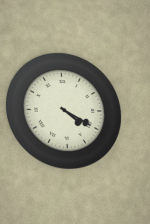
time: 4:20
